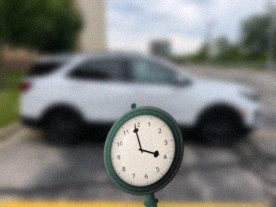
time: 3:59
